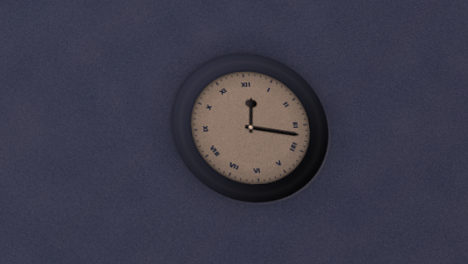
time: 12:17
